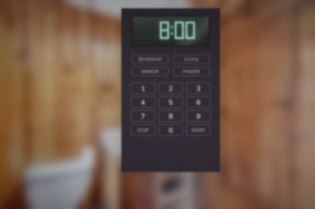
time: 8:00
